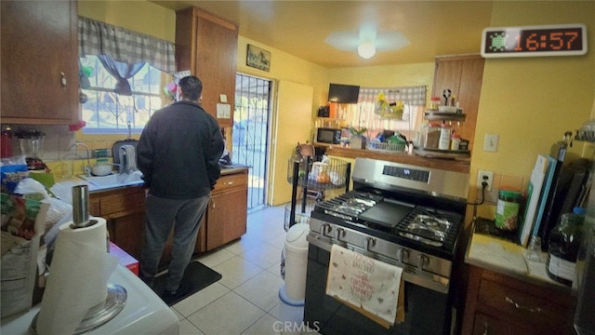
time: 16:57
